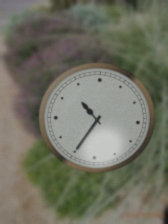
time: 10:35
